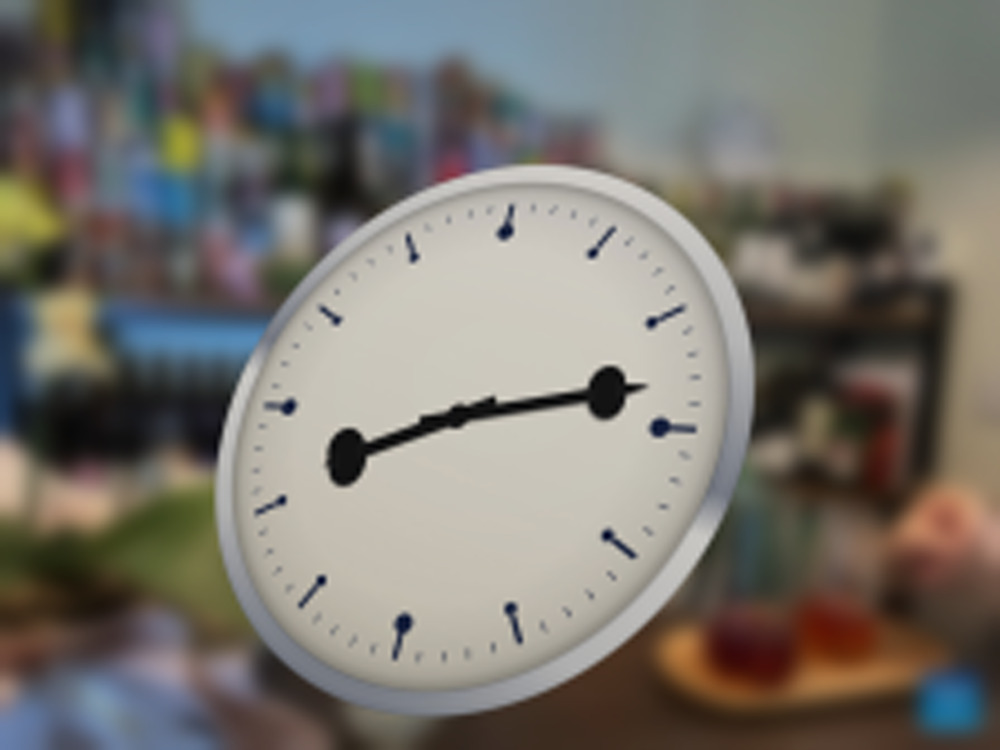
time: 8:13
